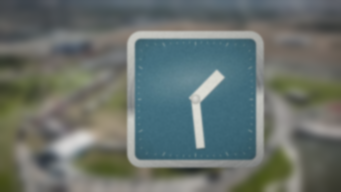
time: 1:29
